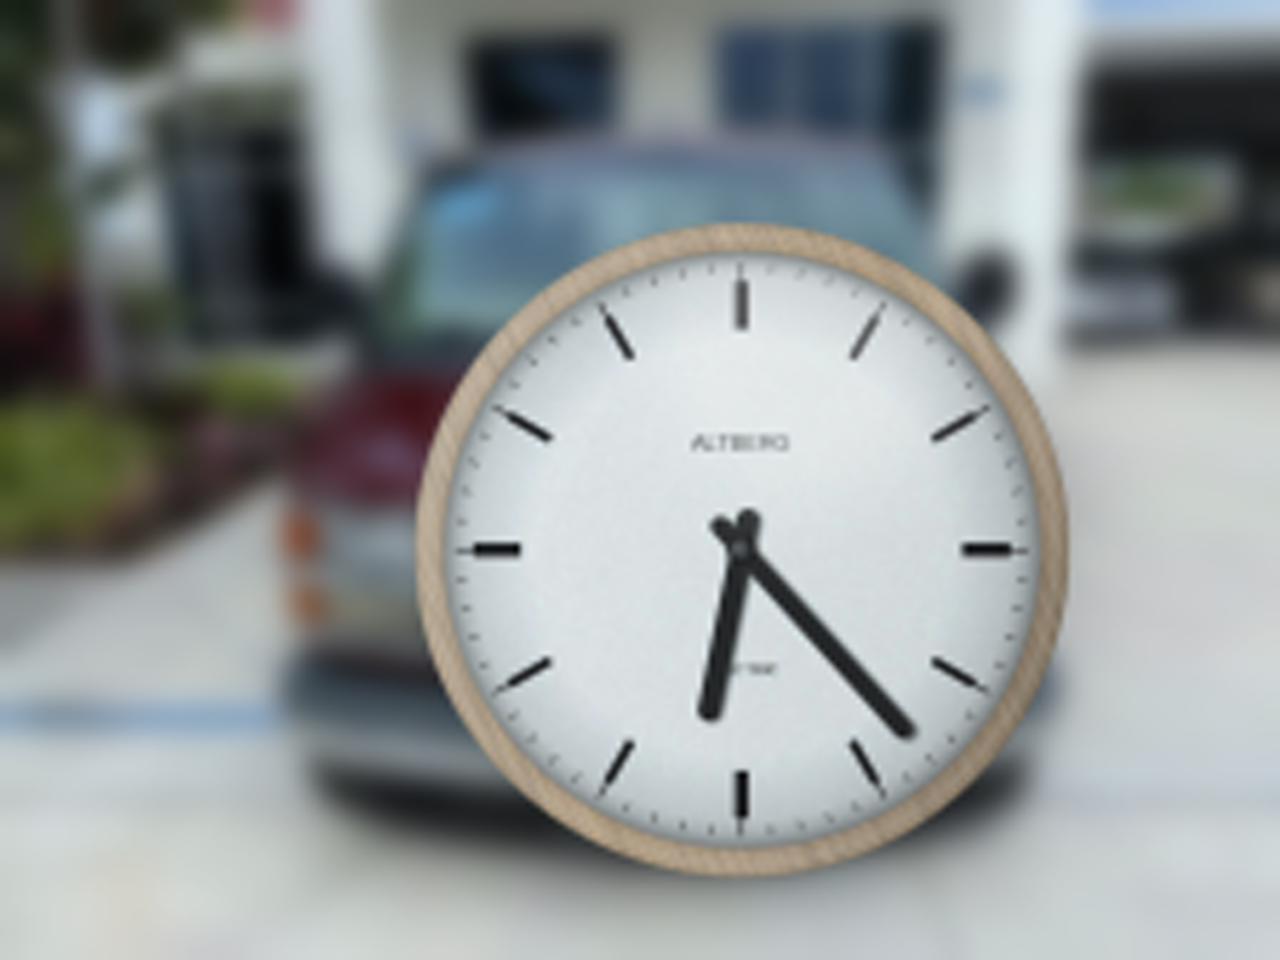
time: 6:23
